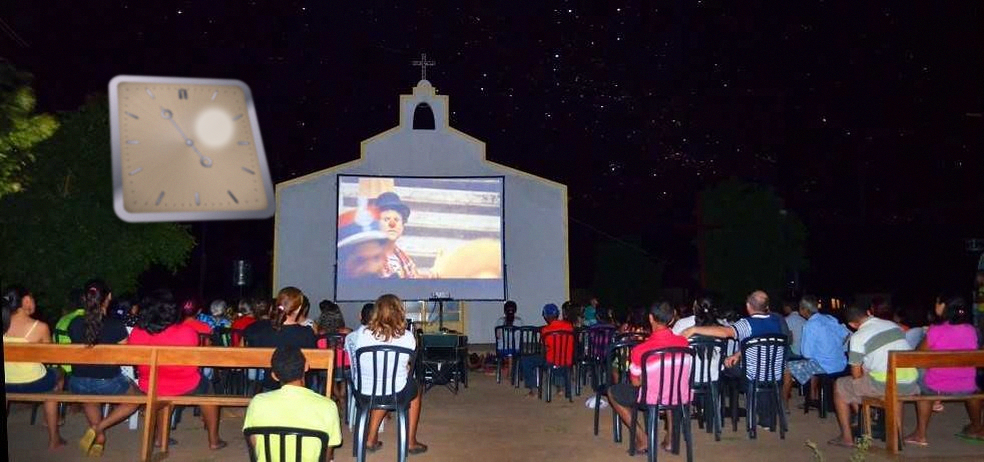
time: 4:55
